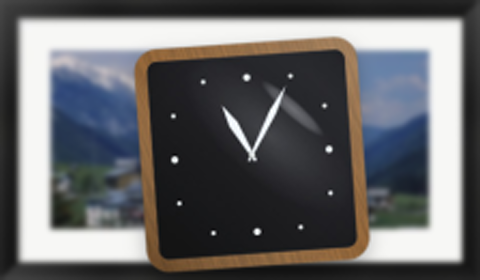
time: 11:05
